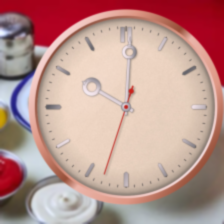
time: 10:00:33
